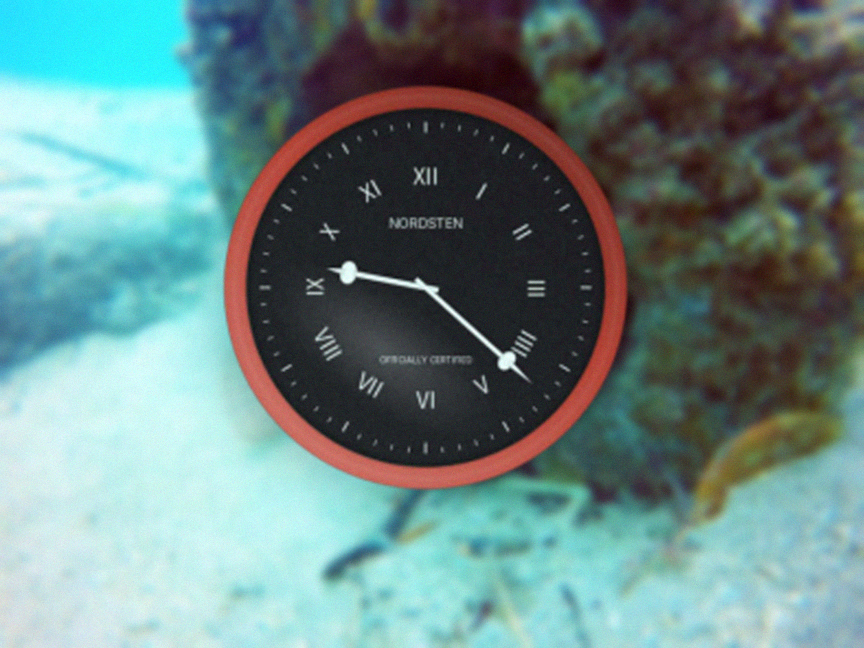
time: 9:22
